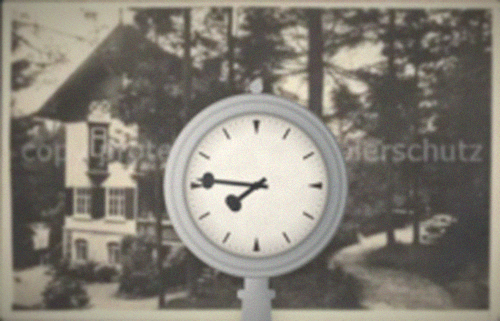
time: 7:46
